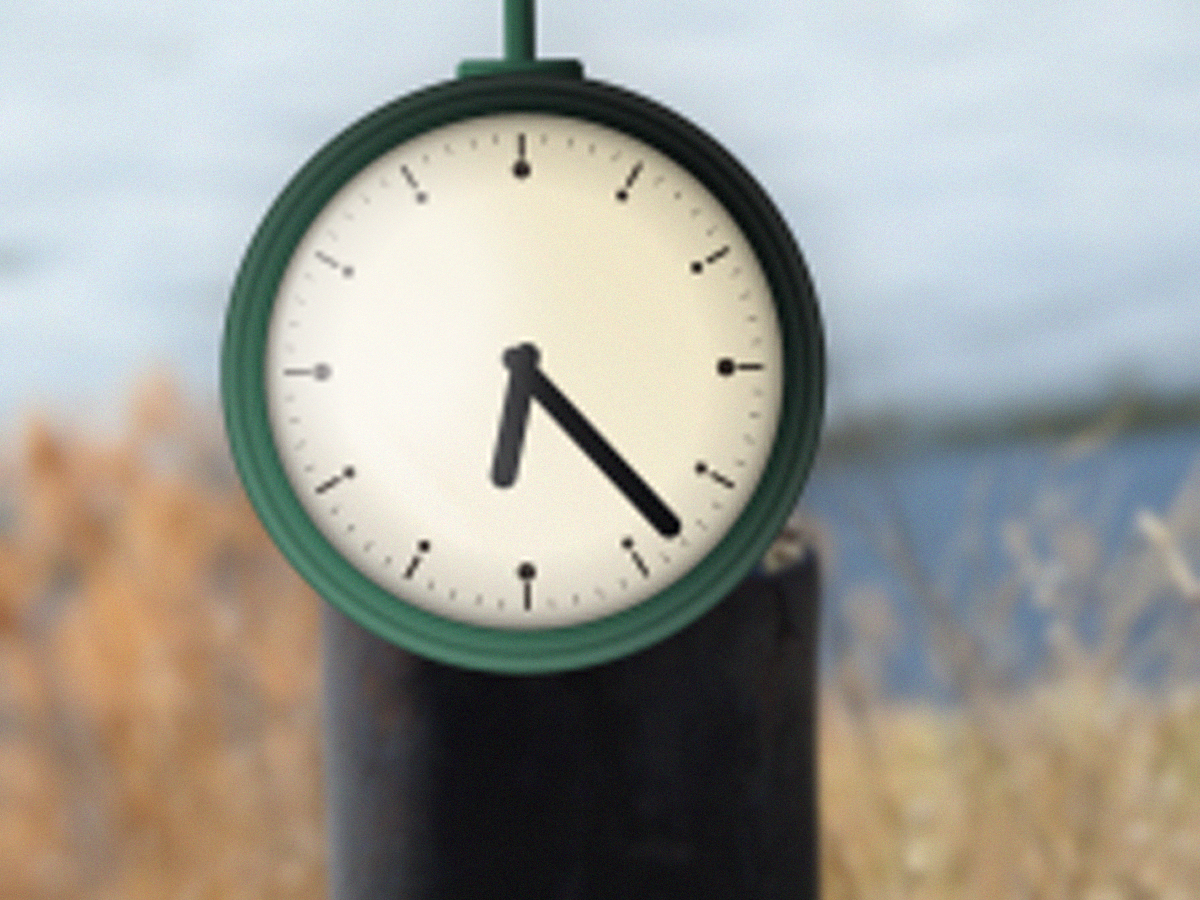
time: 6:23
